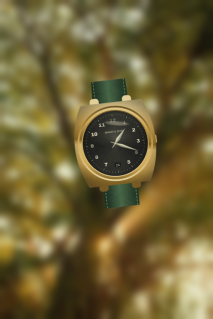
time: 1:19
